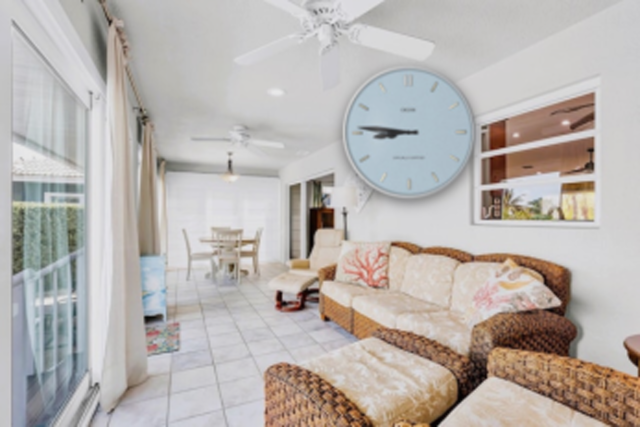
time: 8:46
